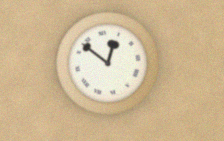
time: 12:53
